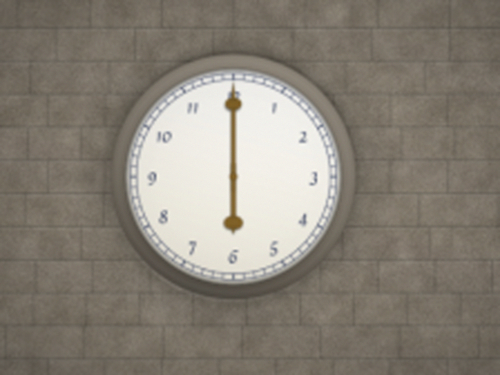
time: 6:00
